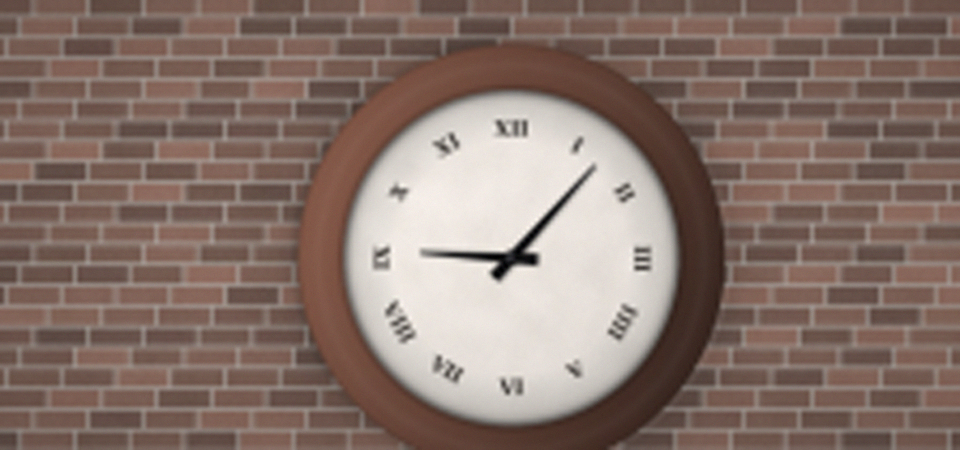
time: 9:07
